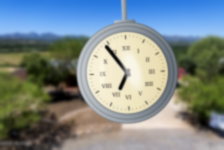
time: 6:54
